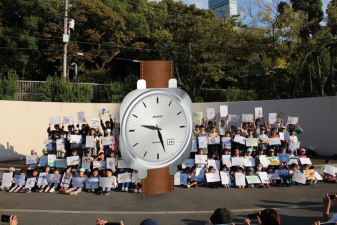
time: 9:27
